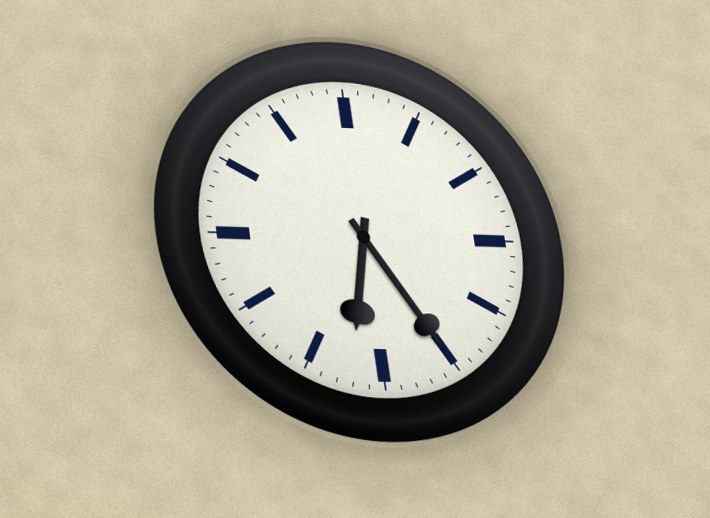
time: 6:25
